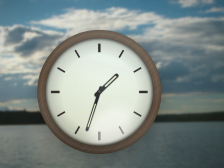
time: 1:33
